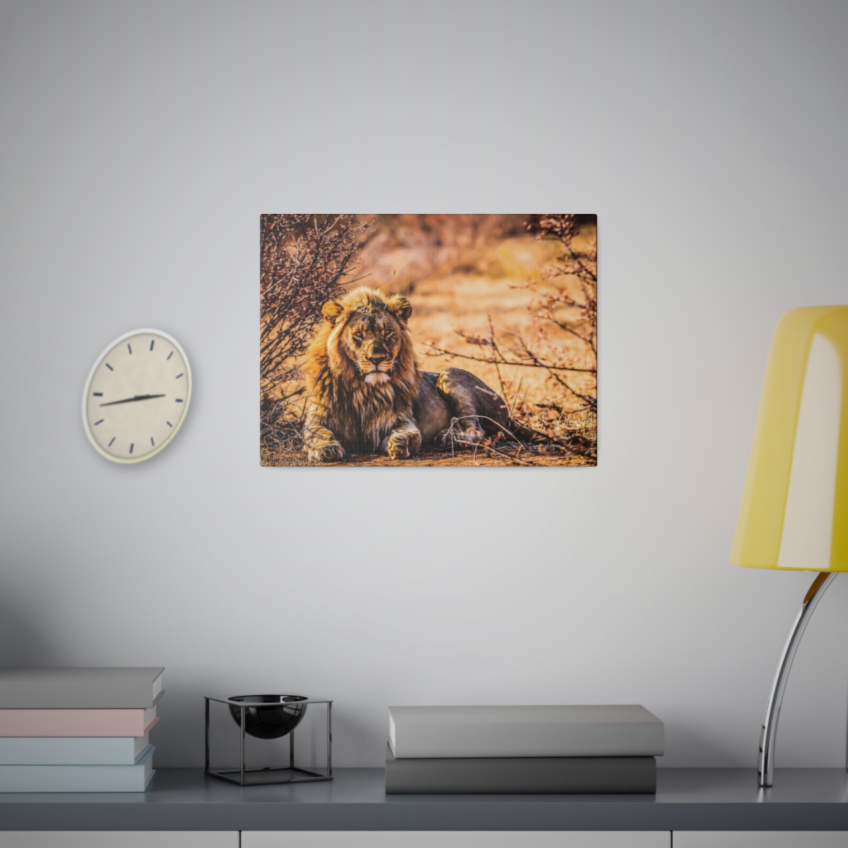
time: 2:43
